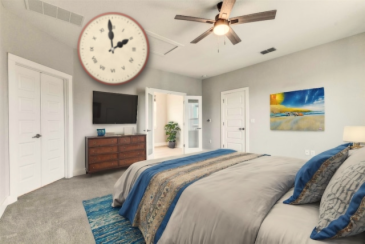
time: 1:59
